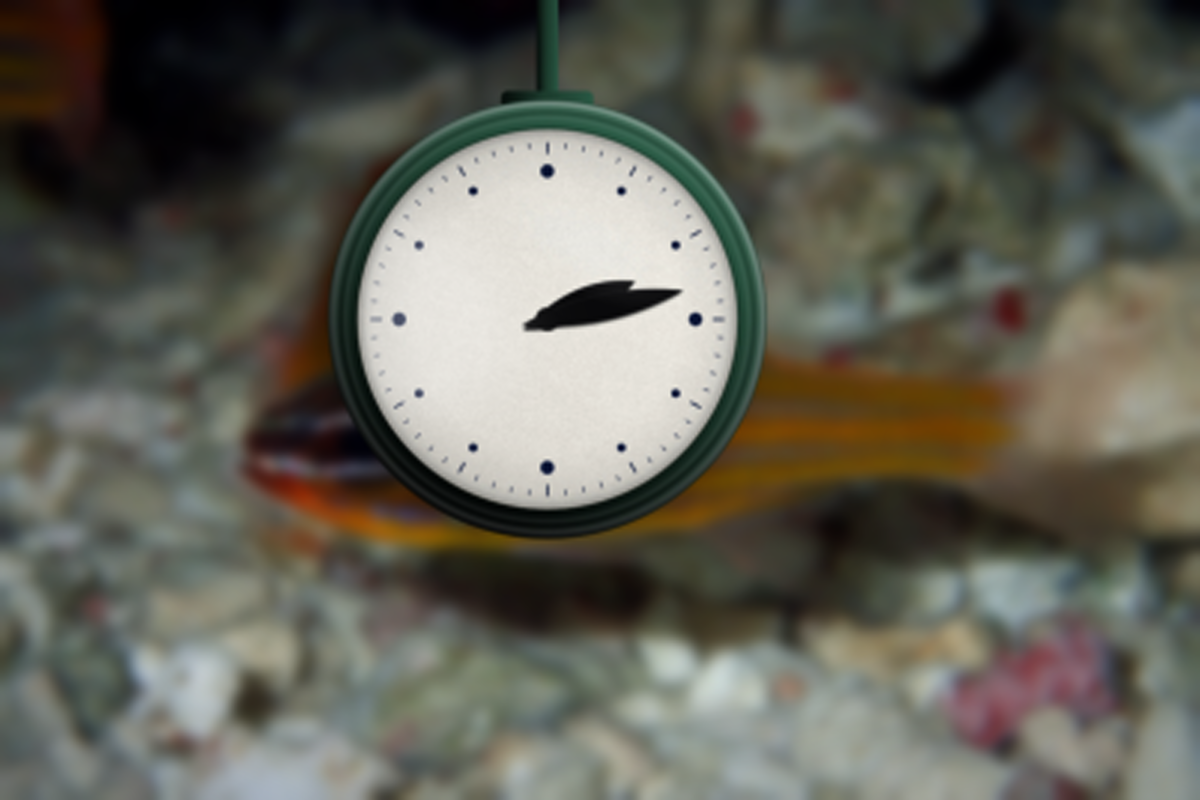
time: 2:13
